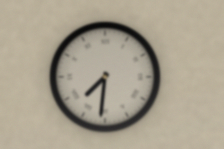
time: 7:31
